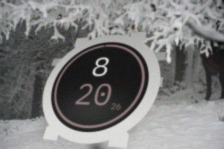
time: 8:20
